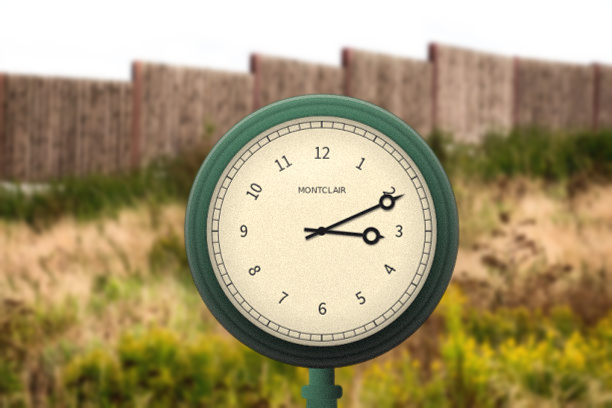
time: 3:11
